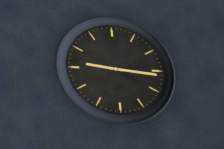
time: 9:16
